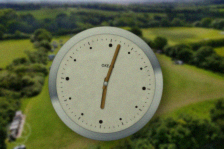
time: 6:02
